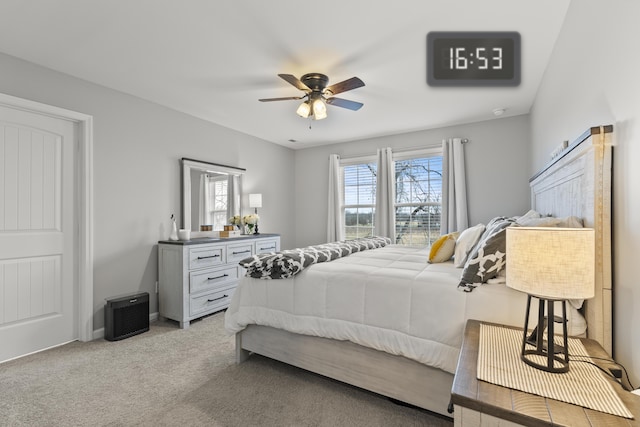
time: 16:53
